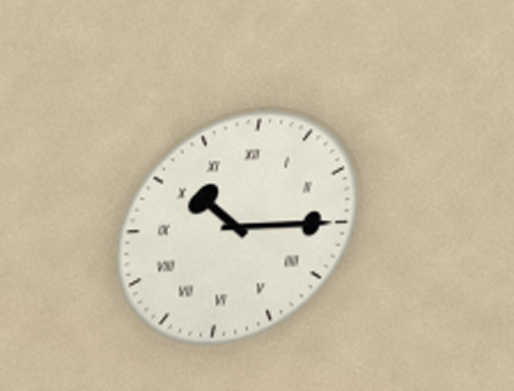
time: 10:15
